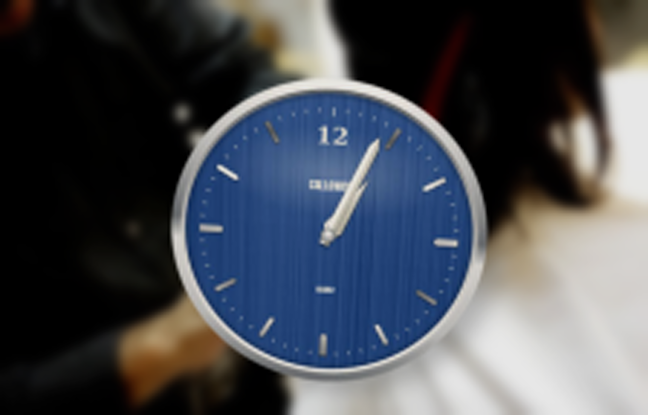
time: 1:04
